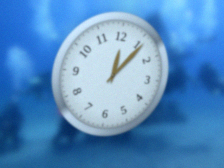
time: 12:06
